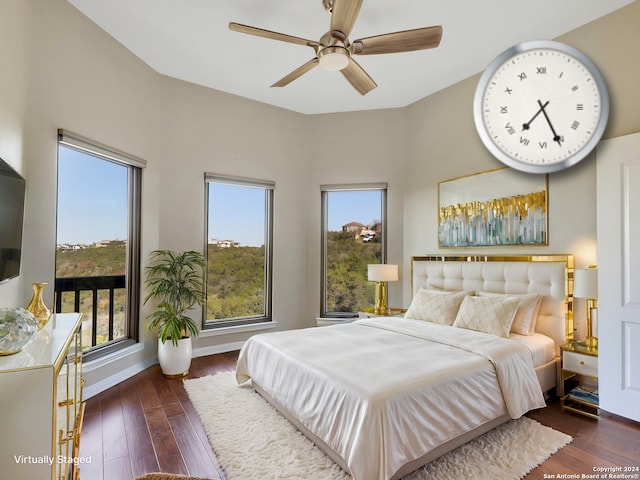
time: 7:26
